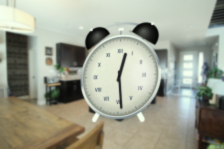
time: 12:29
